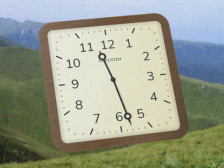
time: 11:28
